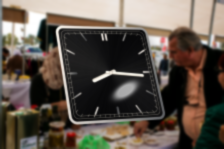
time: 8:16
